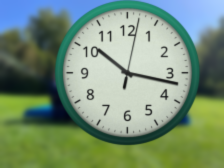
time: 10:17:02
